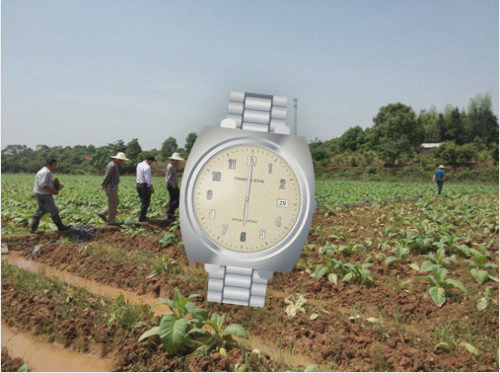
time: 6:00
